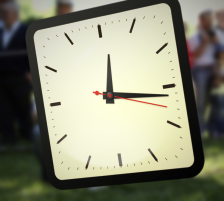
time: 12:16:18
